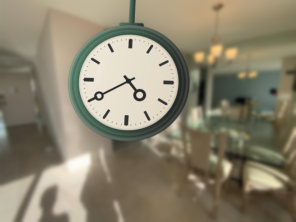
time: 4:40
